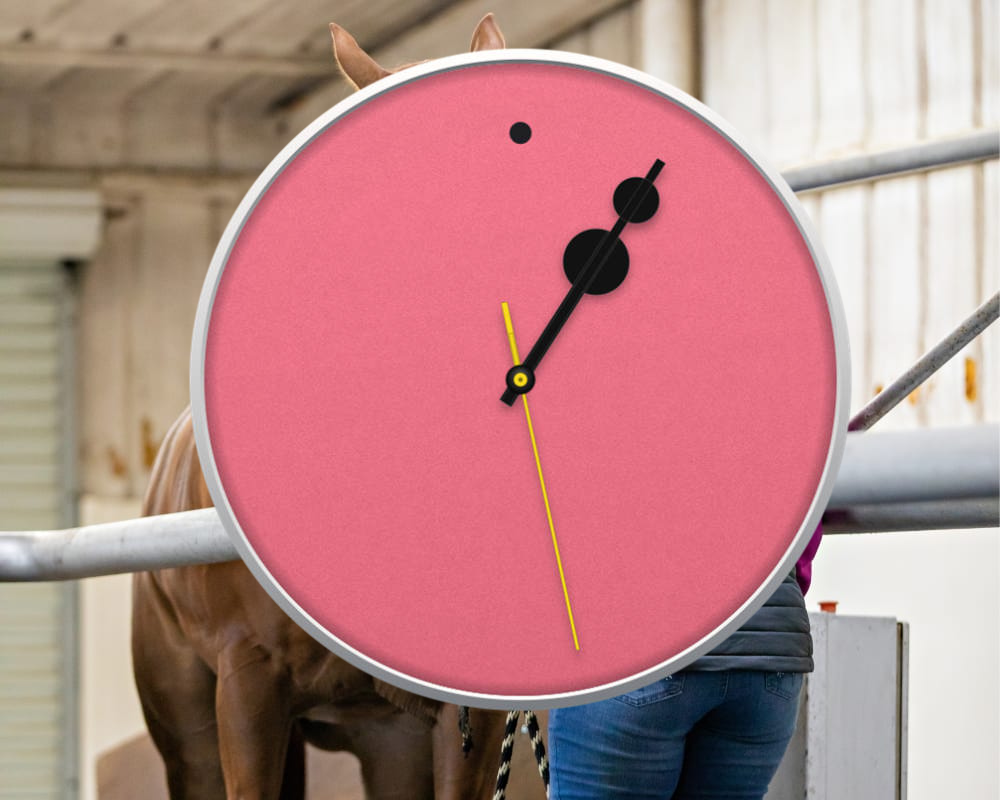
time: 1:05:28
